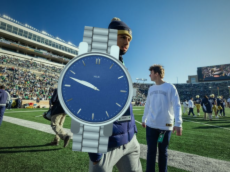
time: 9:48
